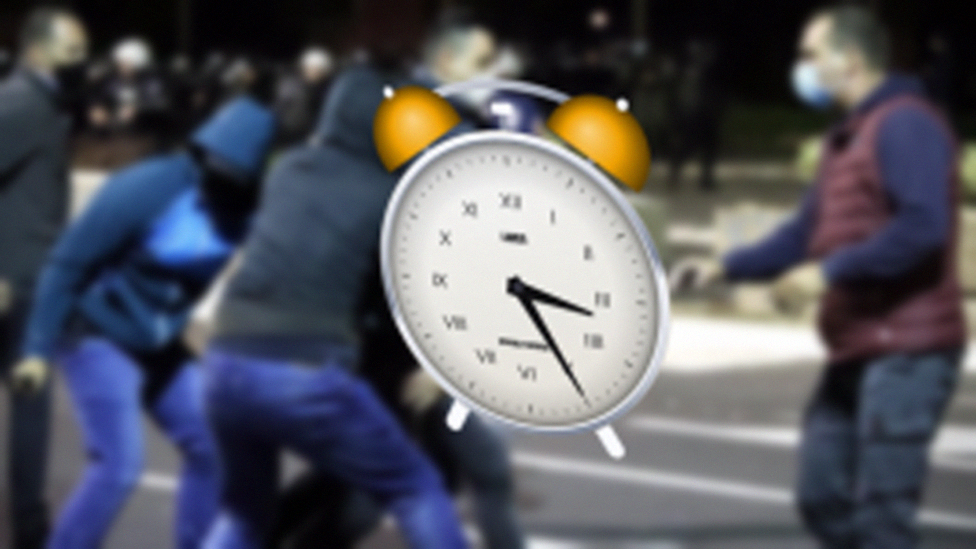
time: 3:25
